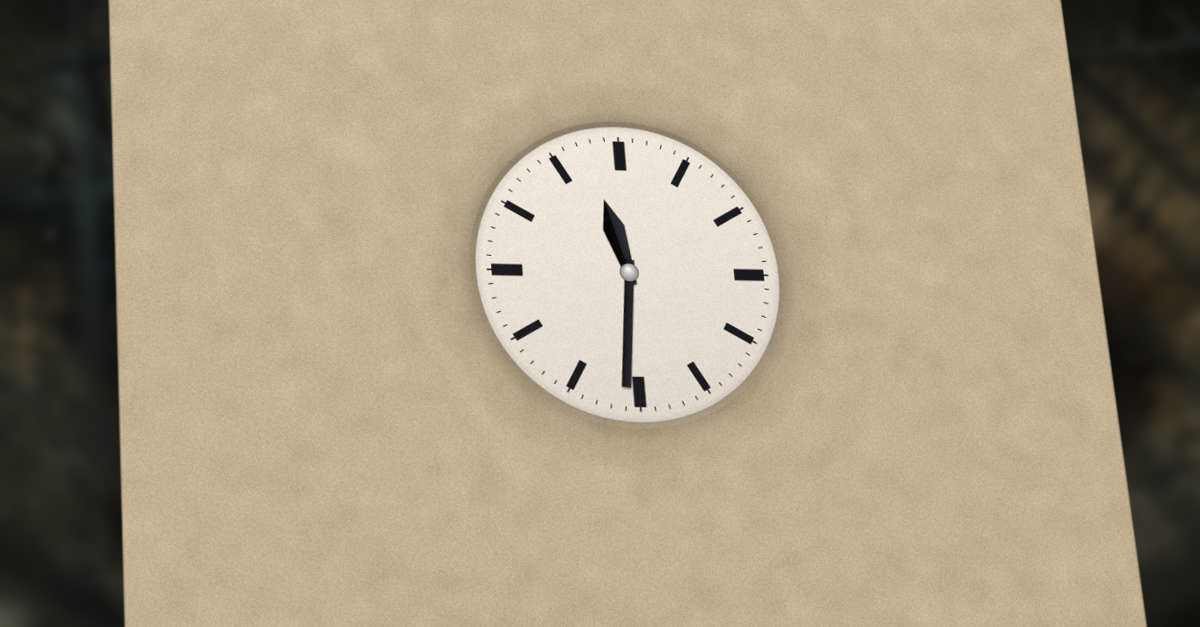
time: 11:31
